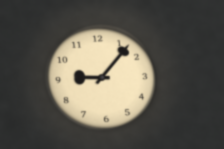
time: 9:07
